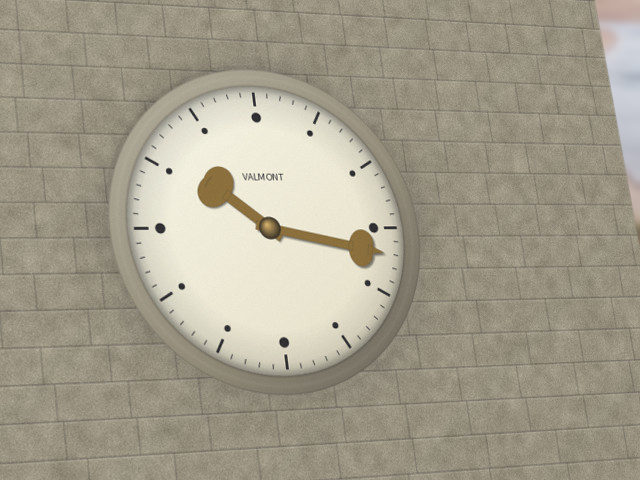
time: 10:17
